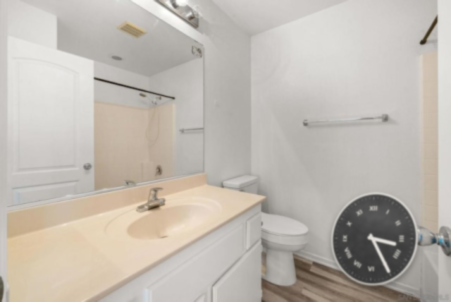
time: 3:25
